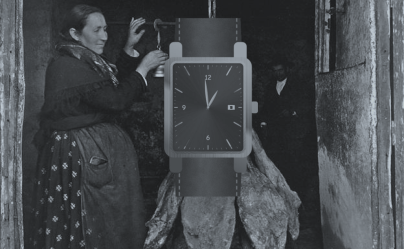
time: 12:59
